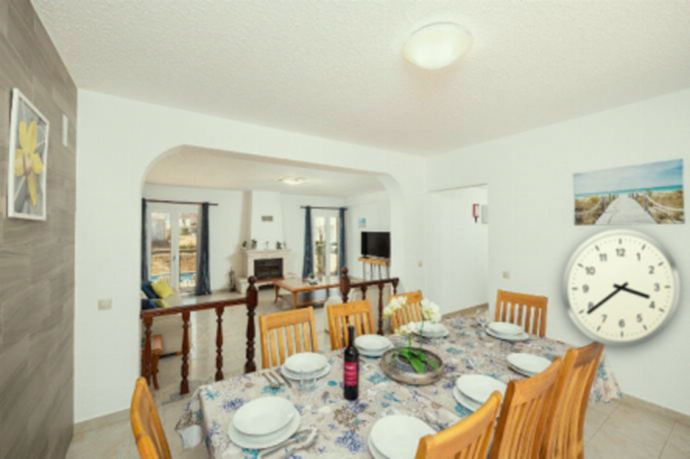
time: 3:39
